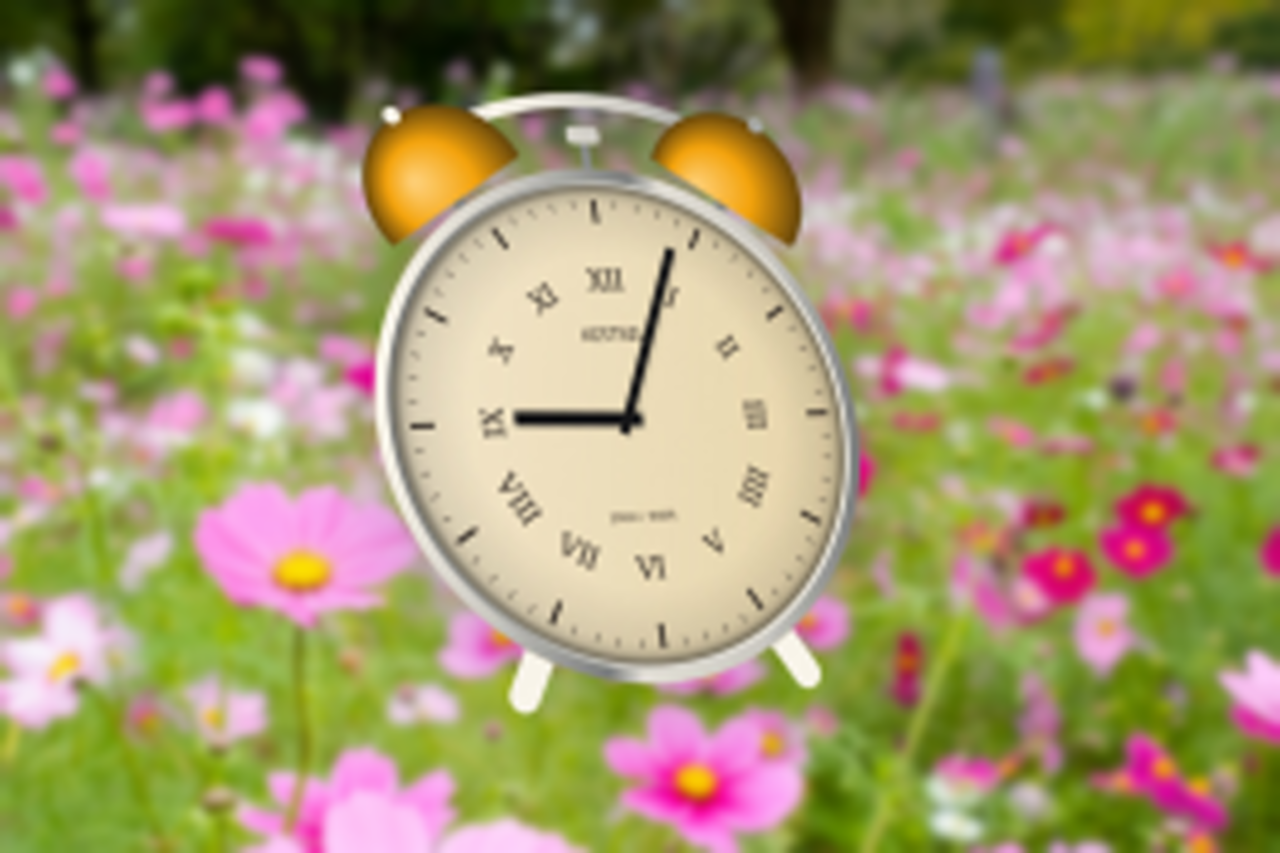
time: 9:04
